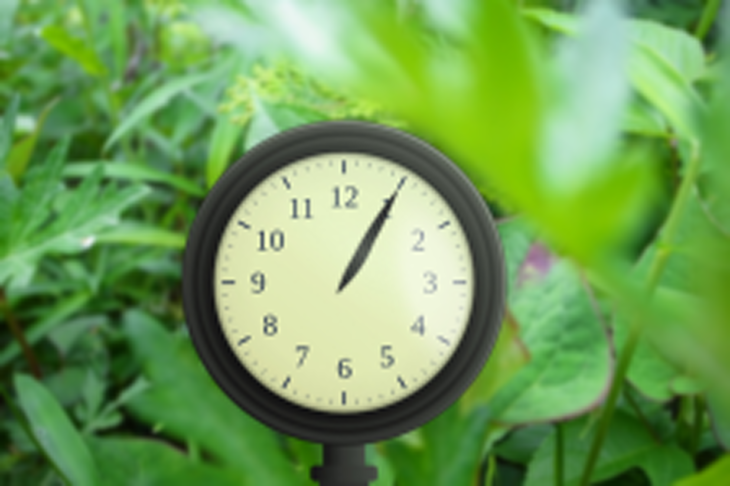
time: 1:05
